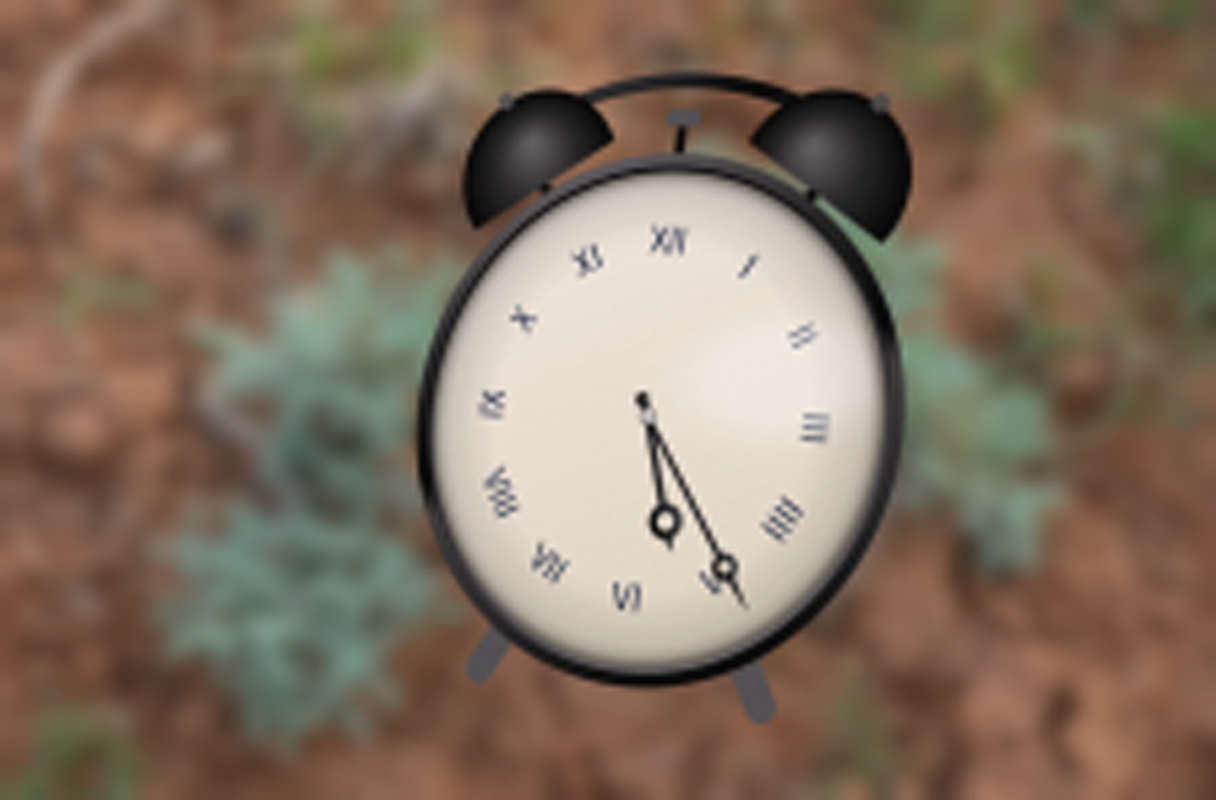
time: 5:24
